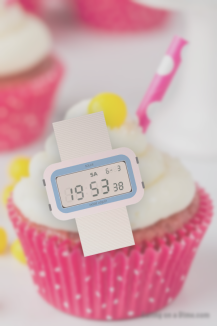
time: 19:53:38
